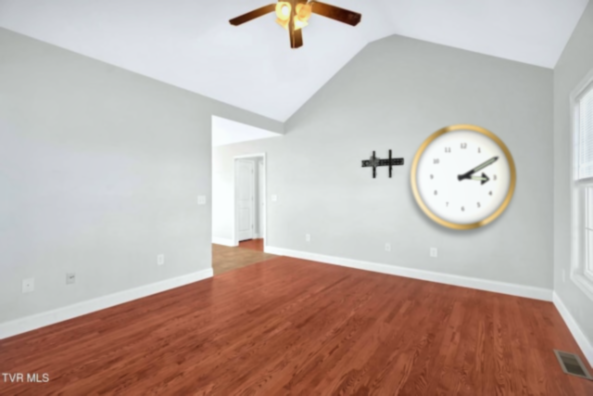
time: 3:10
